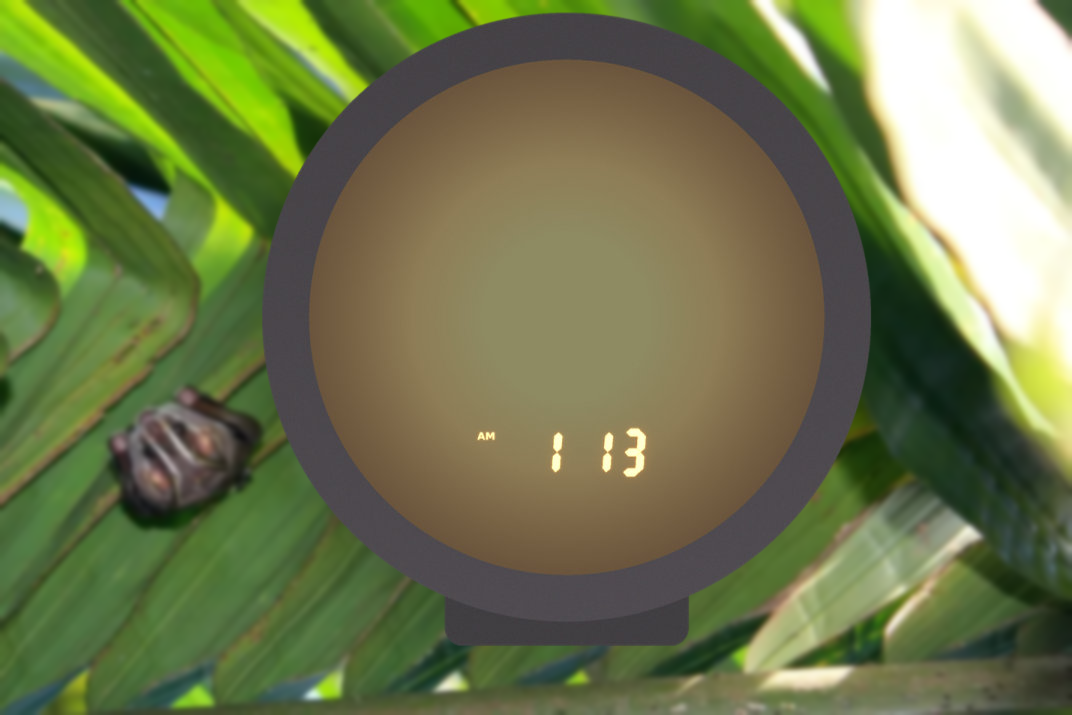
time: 1:13
